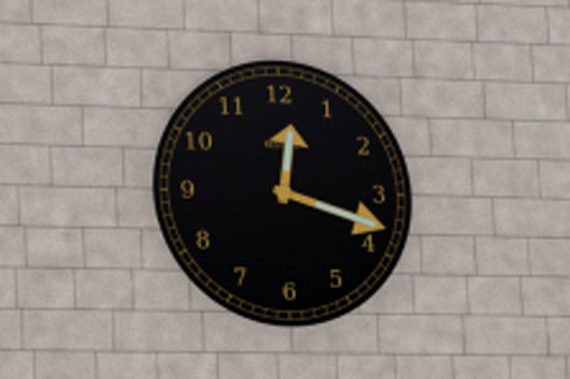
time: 12:18
